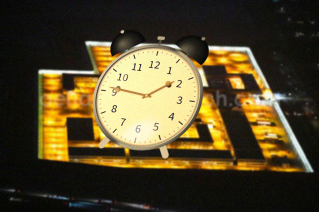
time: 1:46
